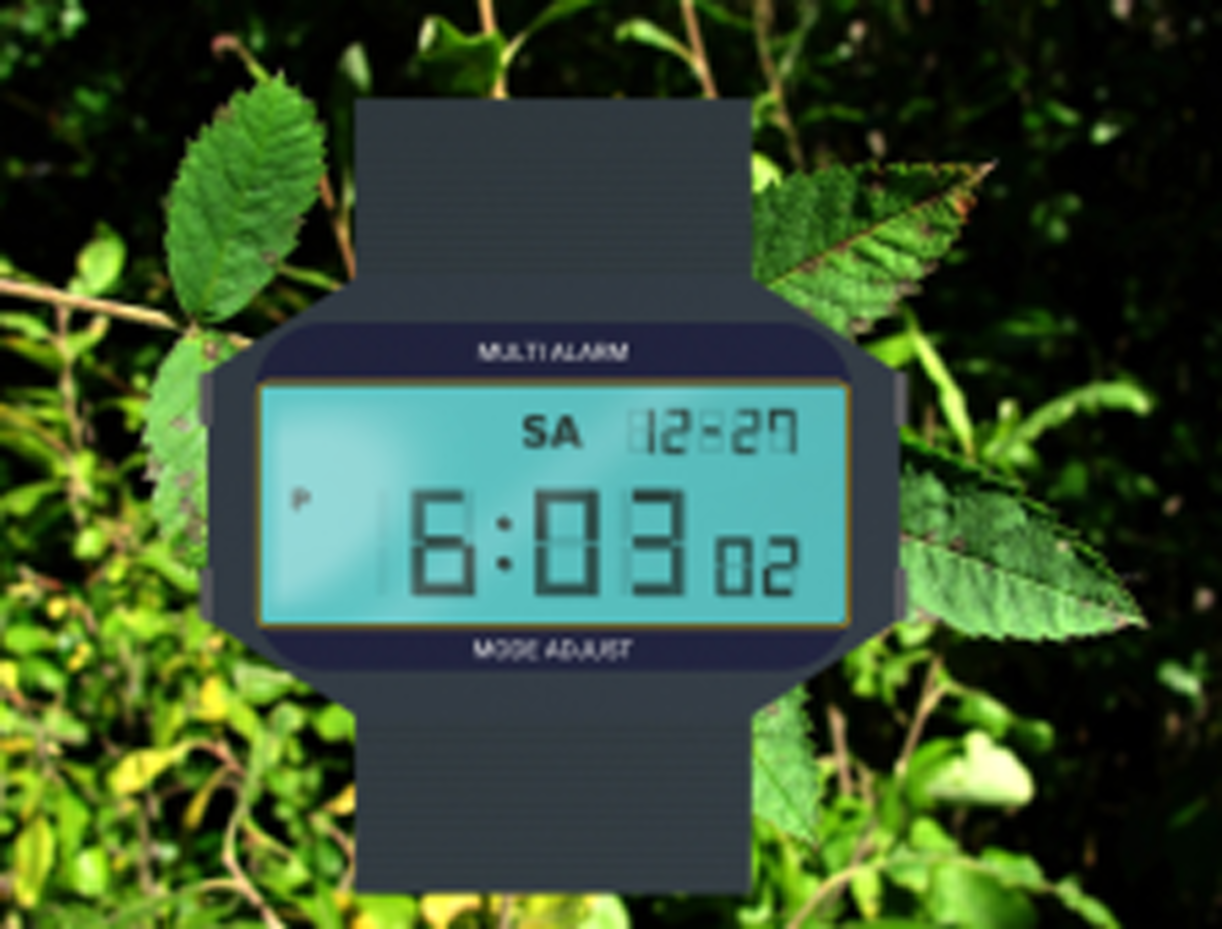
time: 6:03:02
